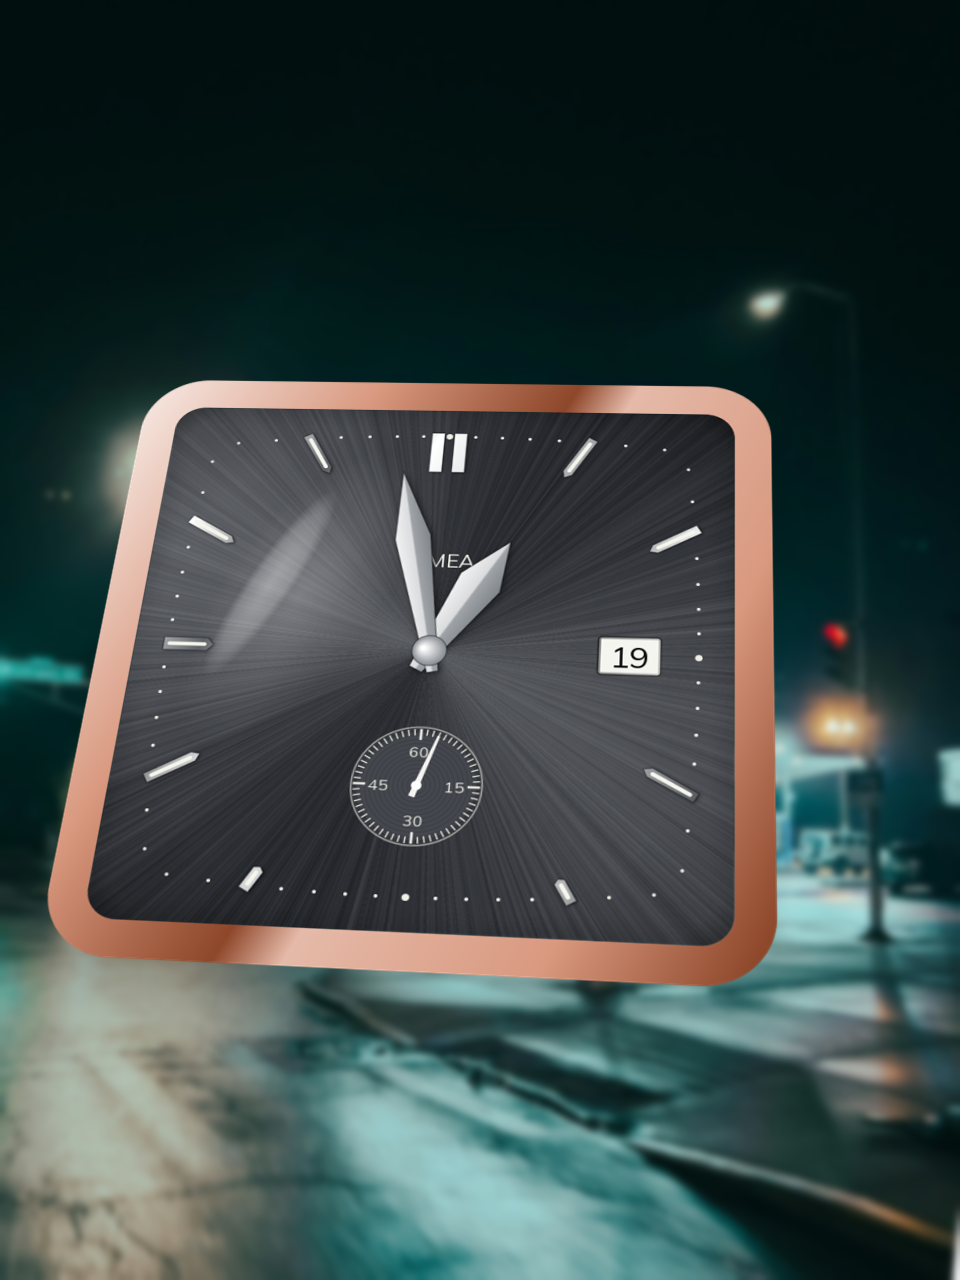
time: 12:58:03
